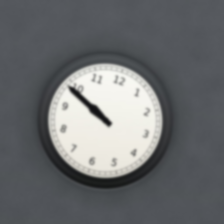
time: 9:49
